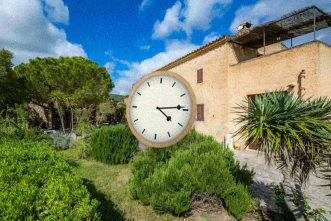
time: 4:14
